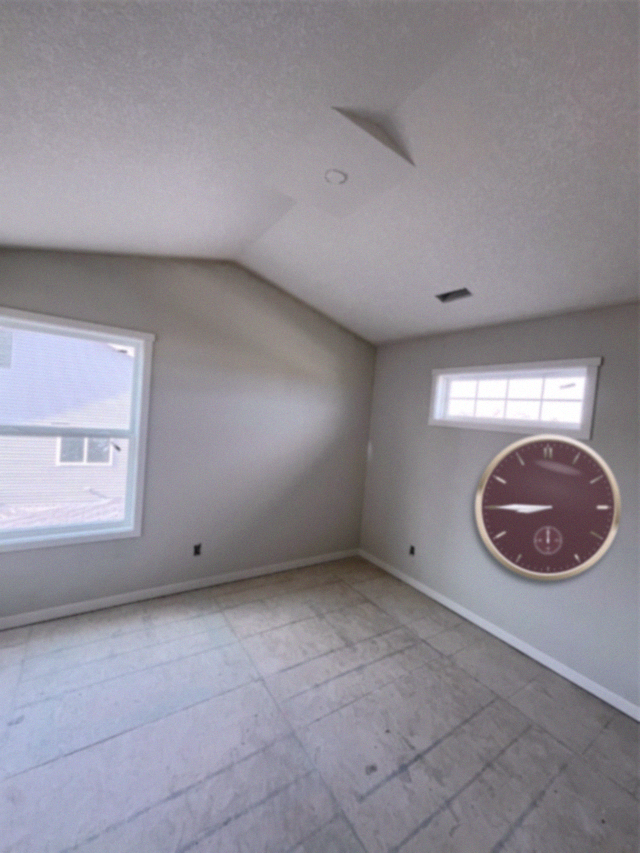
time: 8:45
